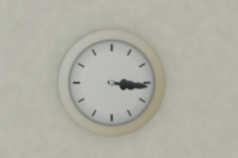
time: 3:16
